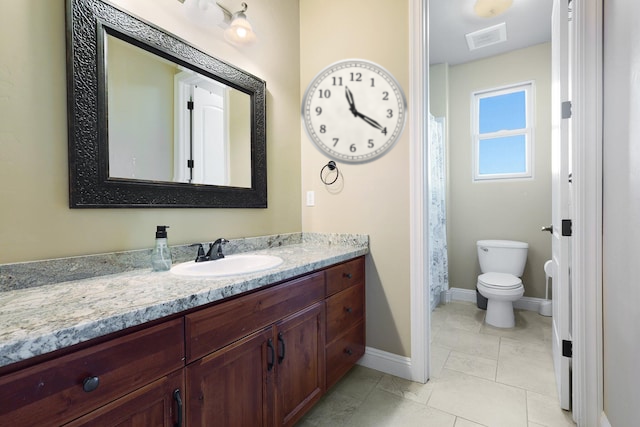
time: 11:20
